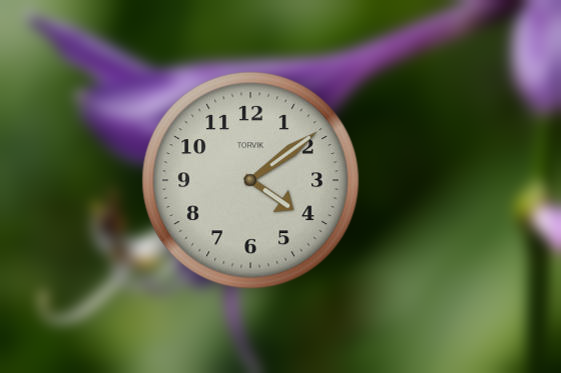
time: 4:09
